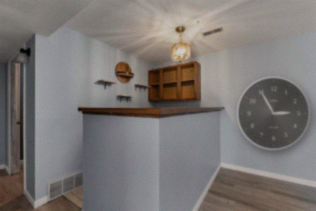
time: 2:55
